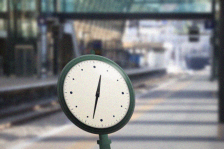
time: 12:33
